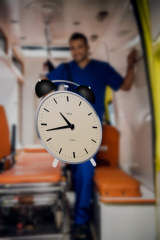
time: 10:43
